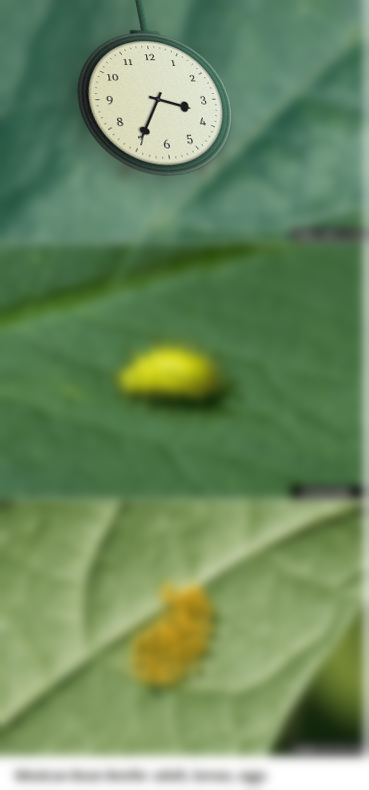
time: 3:35
